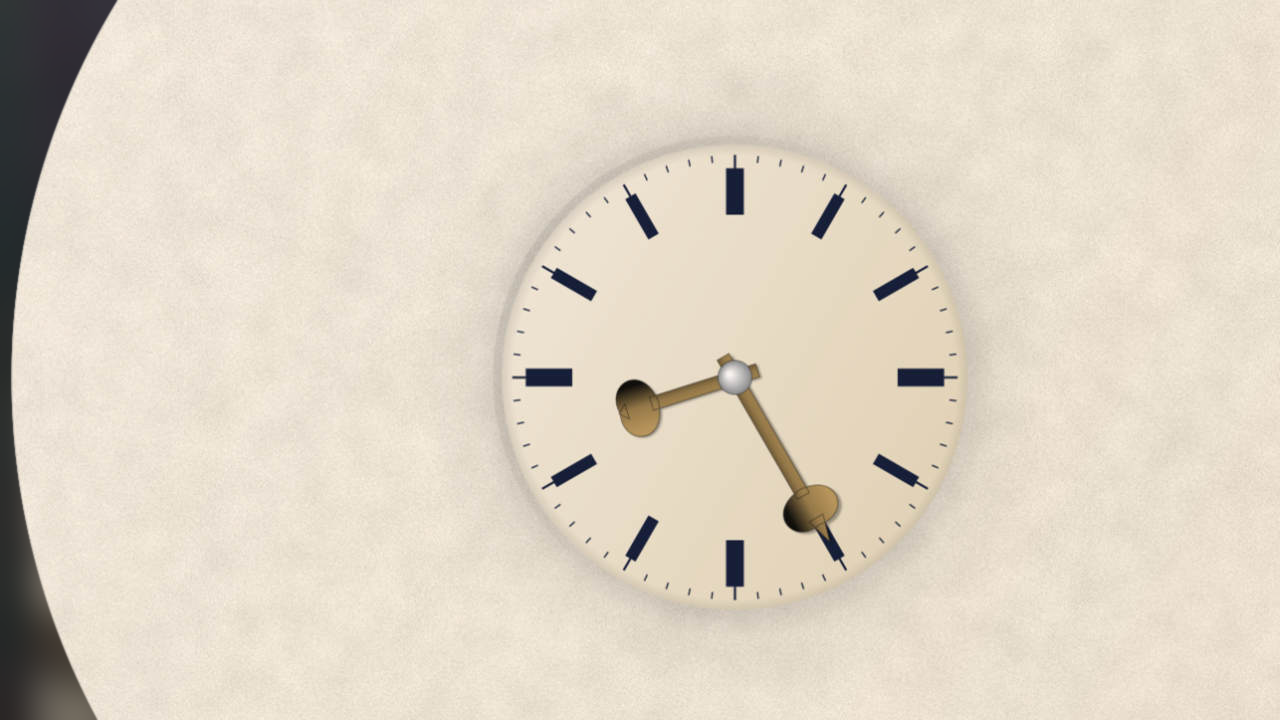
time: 8:25
